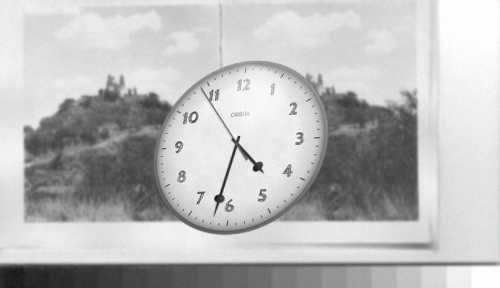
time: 4:31:54
